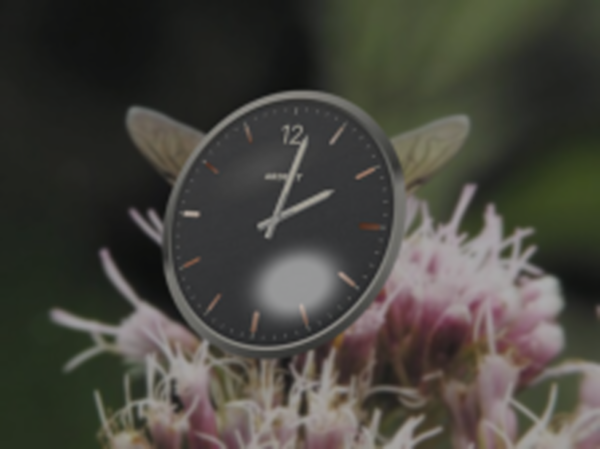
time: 2:02
